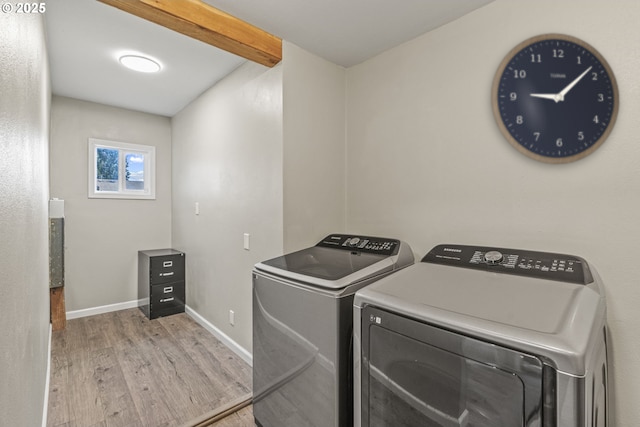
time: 9:08
